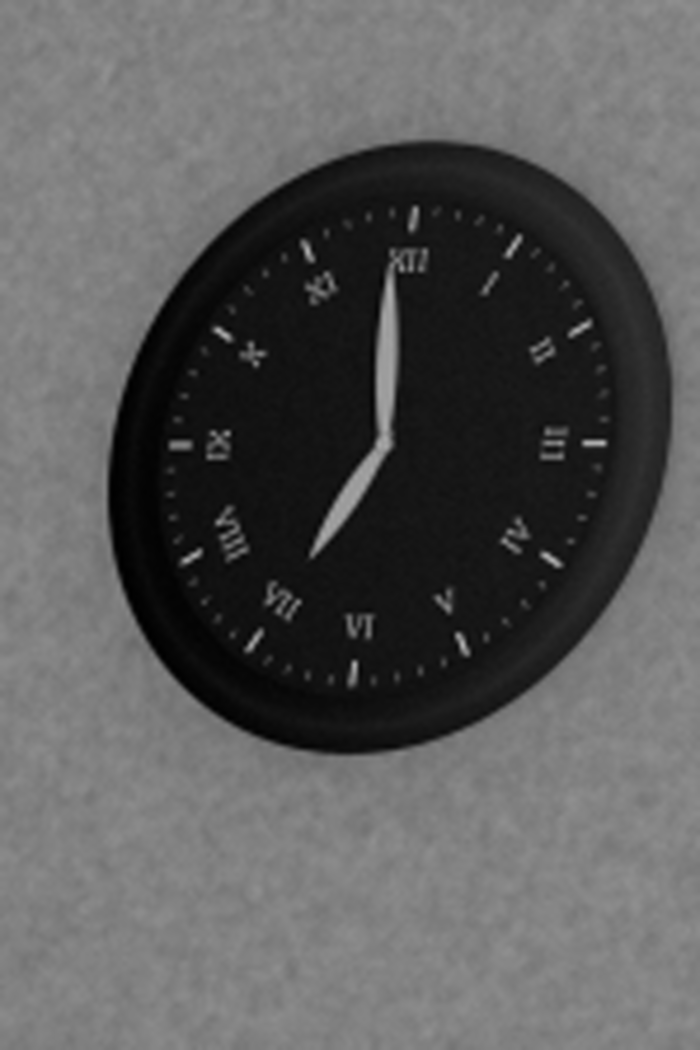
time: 6:59
